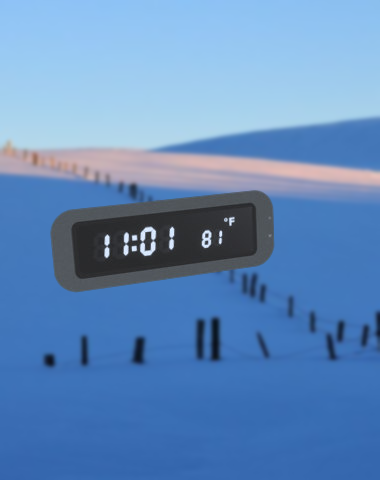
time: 11:01
